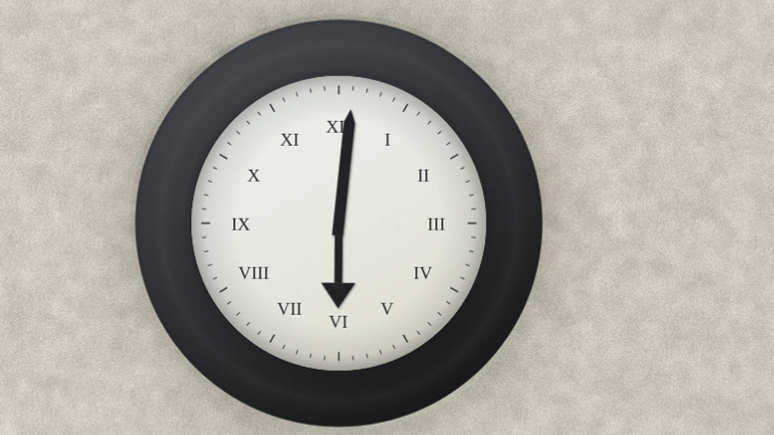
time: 6:01
